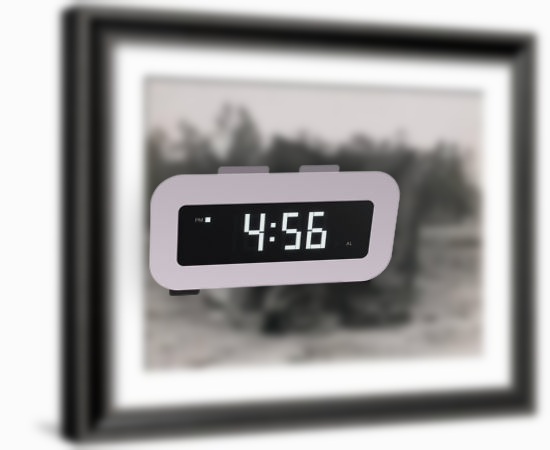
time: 4:56
